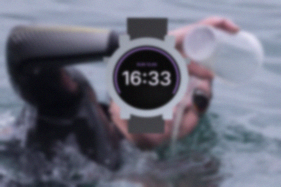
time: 16:33
